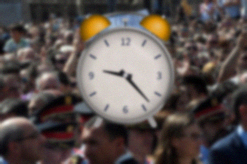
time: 9:23
